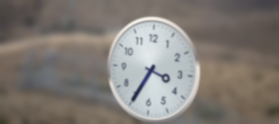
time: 3:35
